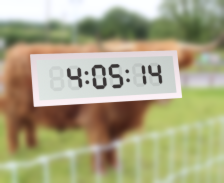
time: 4:05:14
